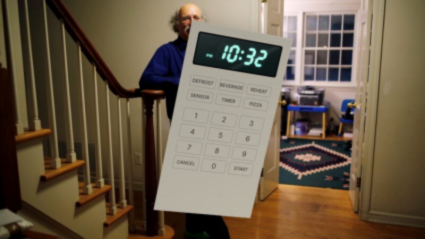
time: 10:32
